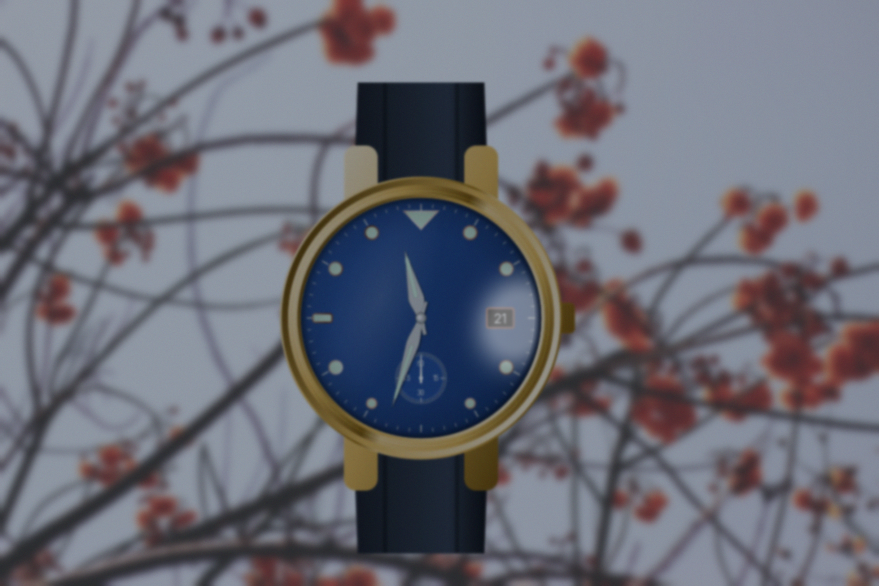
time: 11:33
